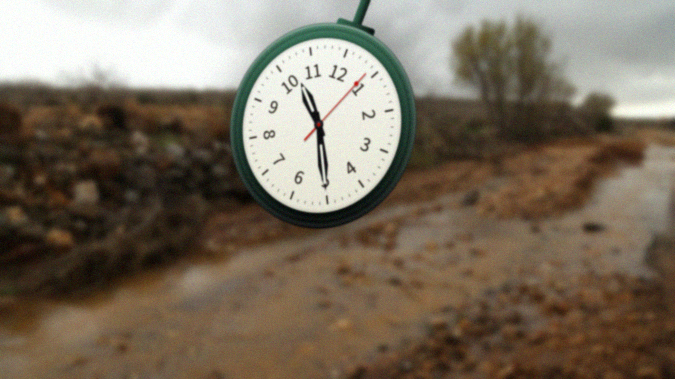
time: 10:25:04
